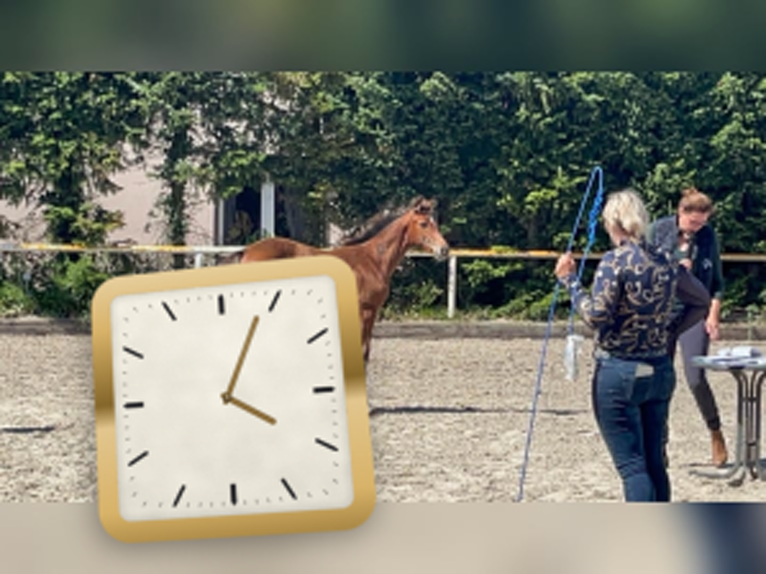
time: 4:04
